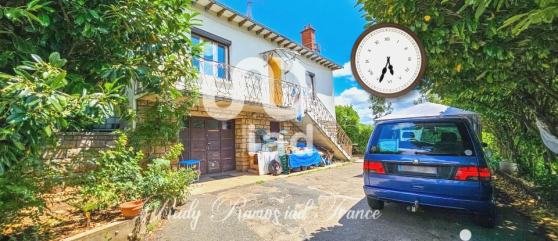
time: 5:34
